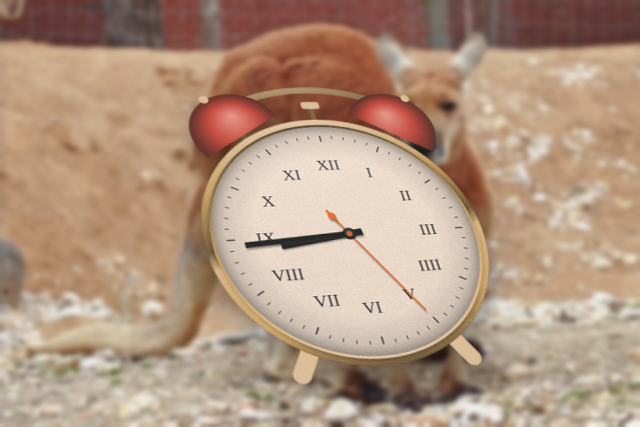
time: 8:44:25
